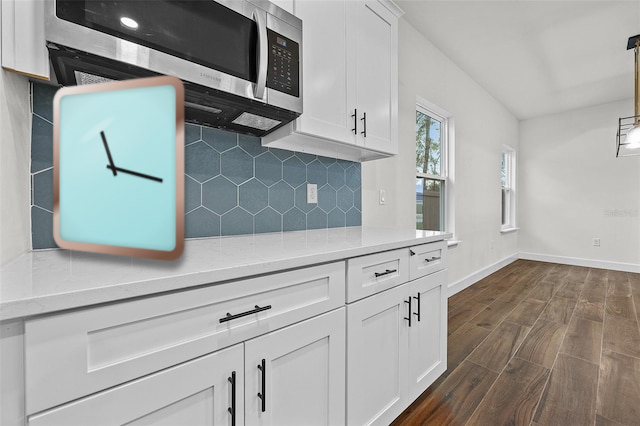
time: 11:17
